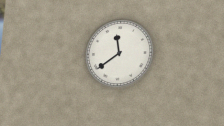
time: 11:39
